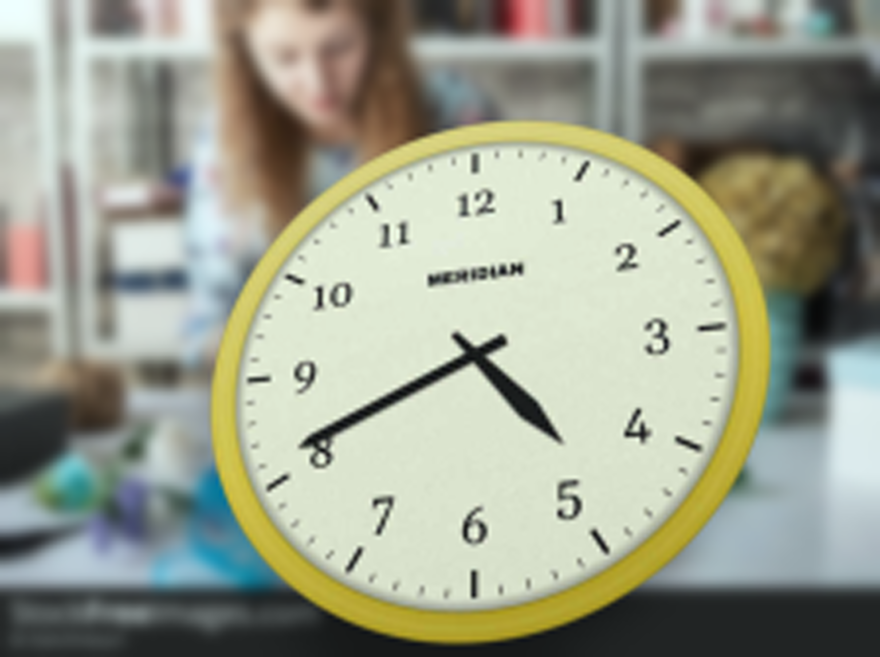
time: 4:41
